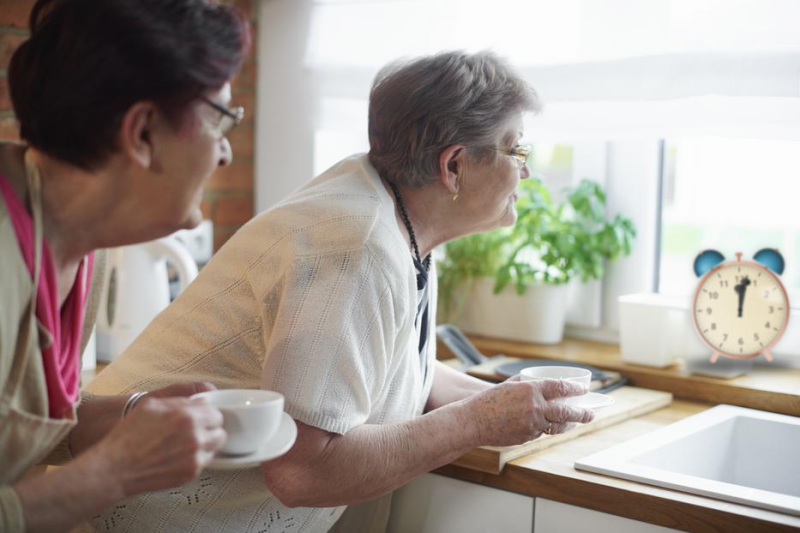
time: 12:02
